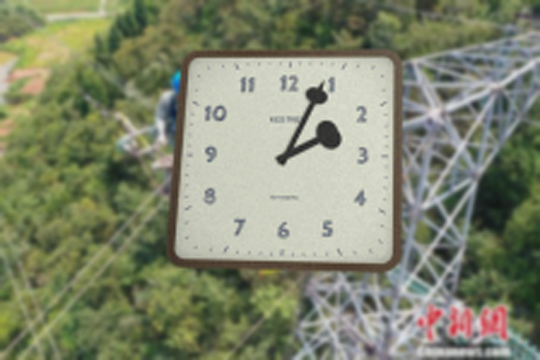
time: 2:04
